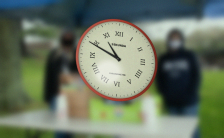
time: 10:49
